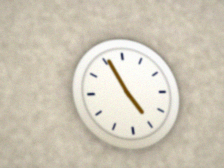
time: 4:56
